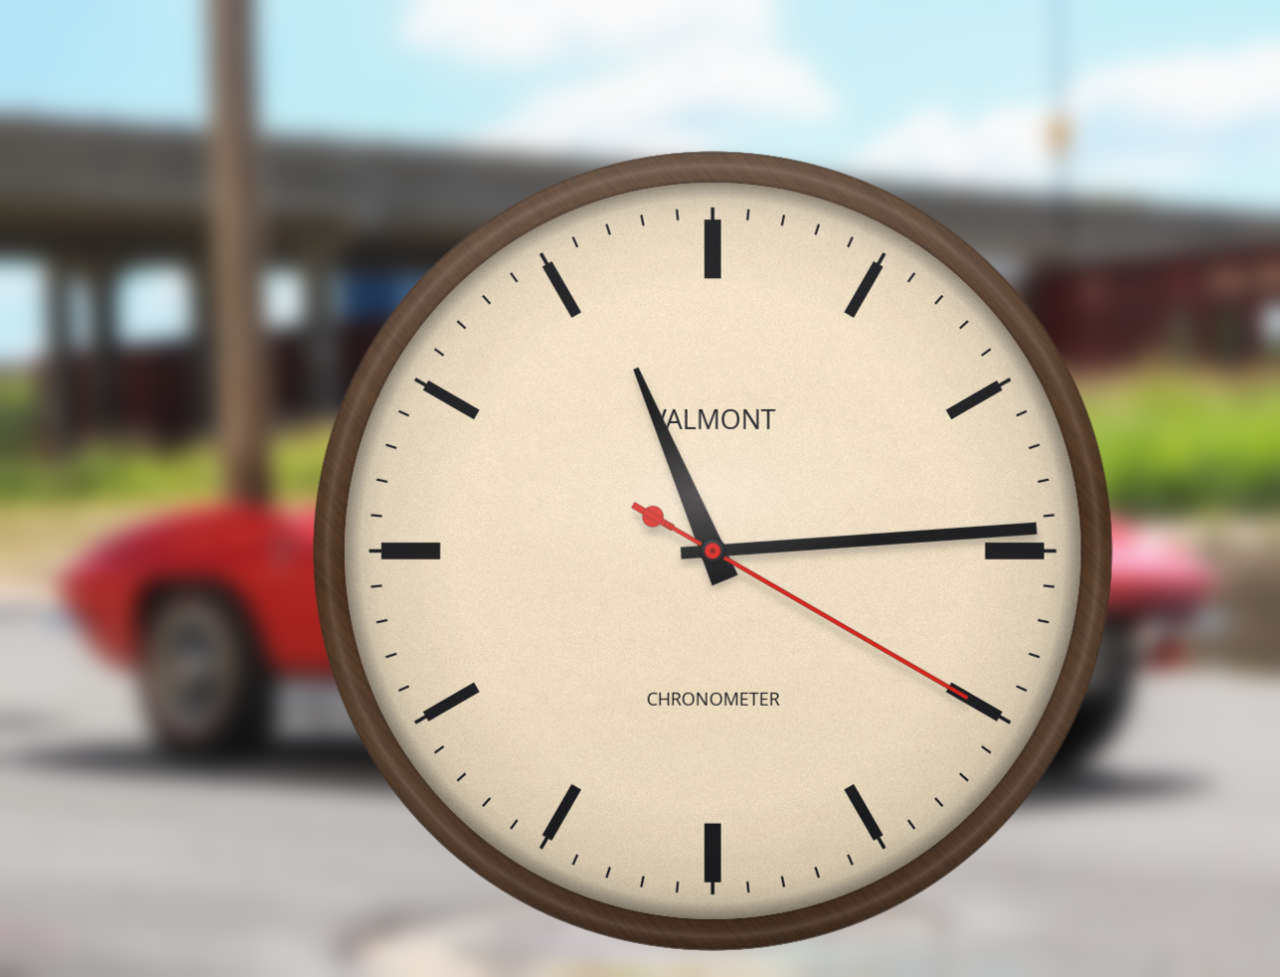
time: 11:14:20
